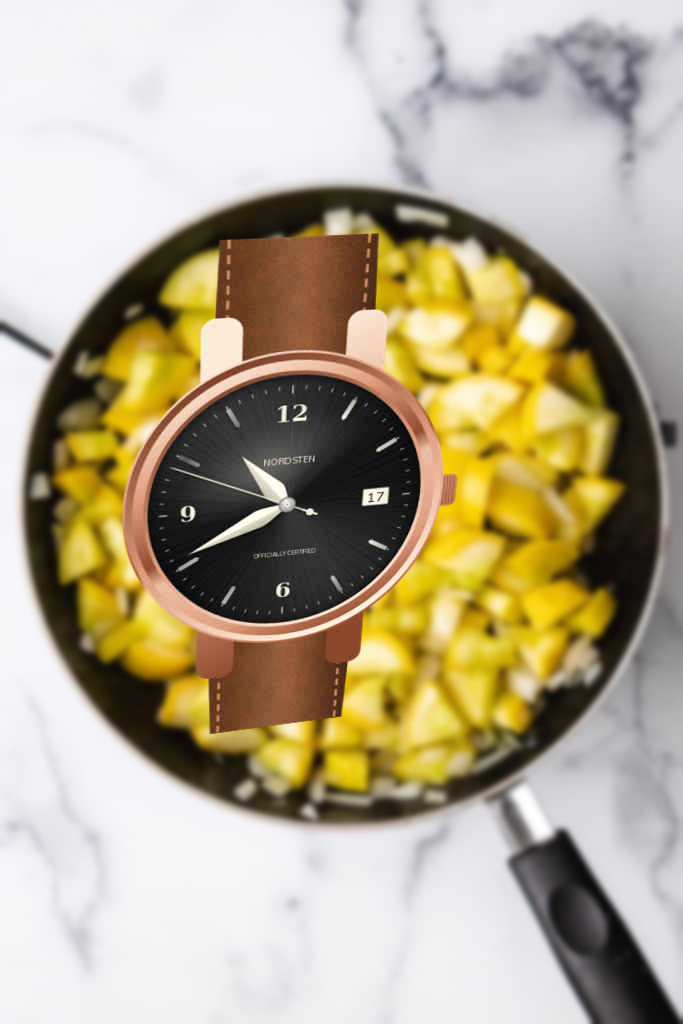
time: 10:40:49
